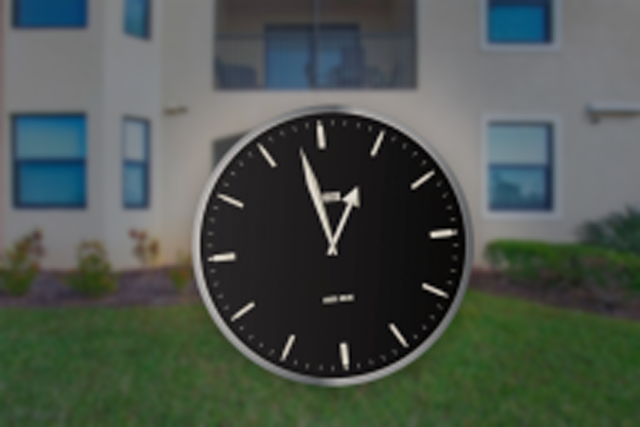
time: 12:58
